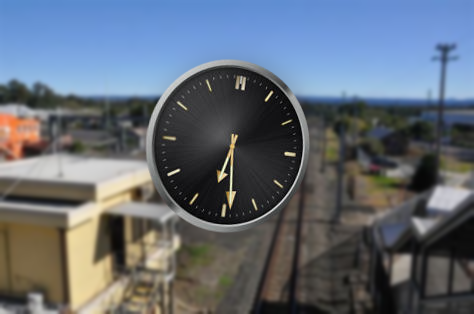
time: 6:29
